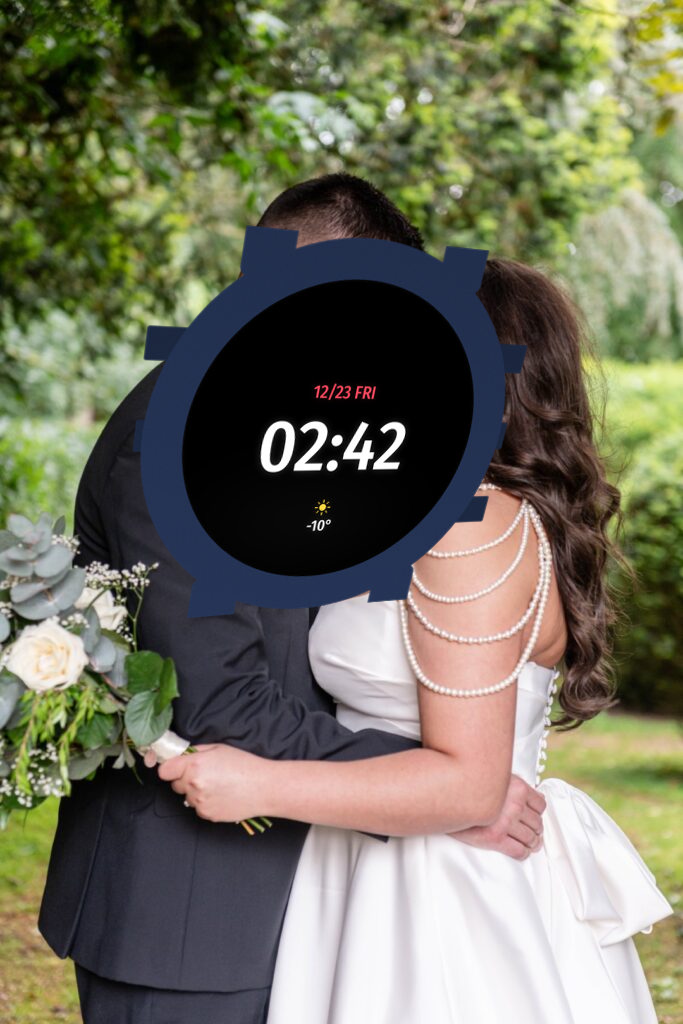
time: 2:42
